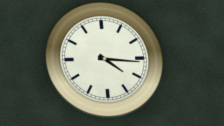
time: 4:16
